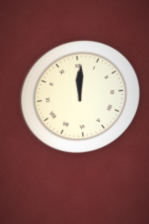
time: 12:01
